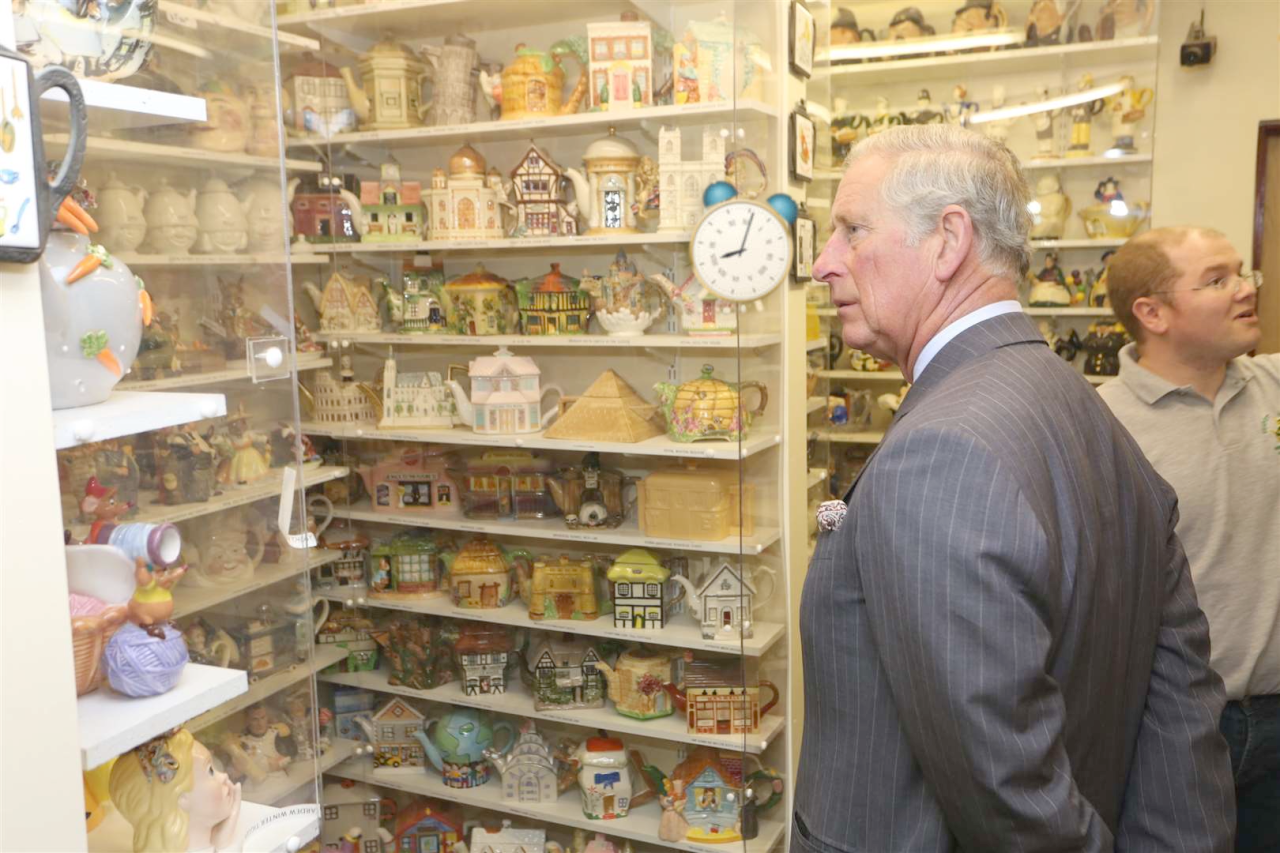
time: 8:01
